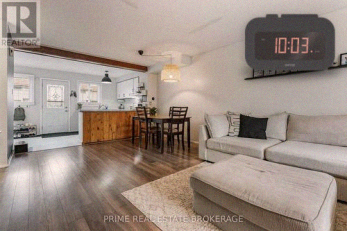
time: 10:03
